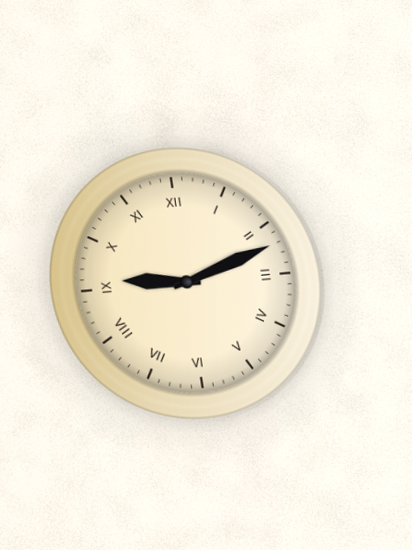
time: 9:12
